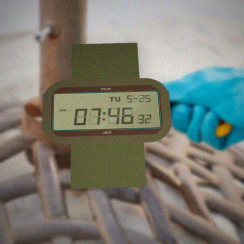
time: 7:46:32
